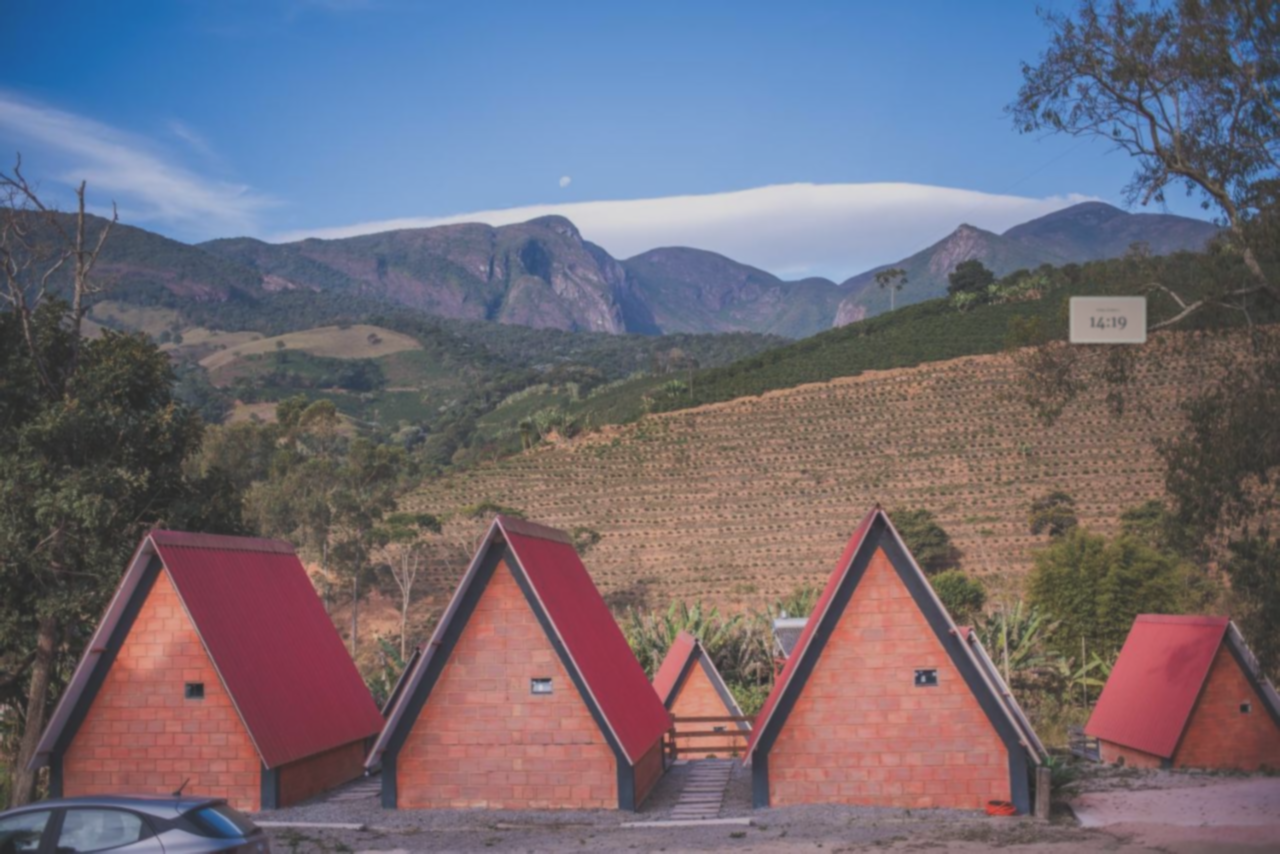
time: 14:19
